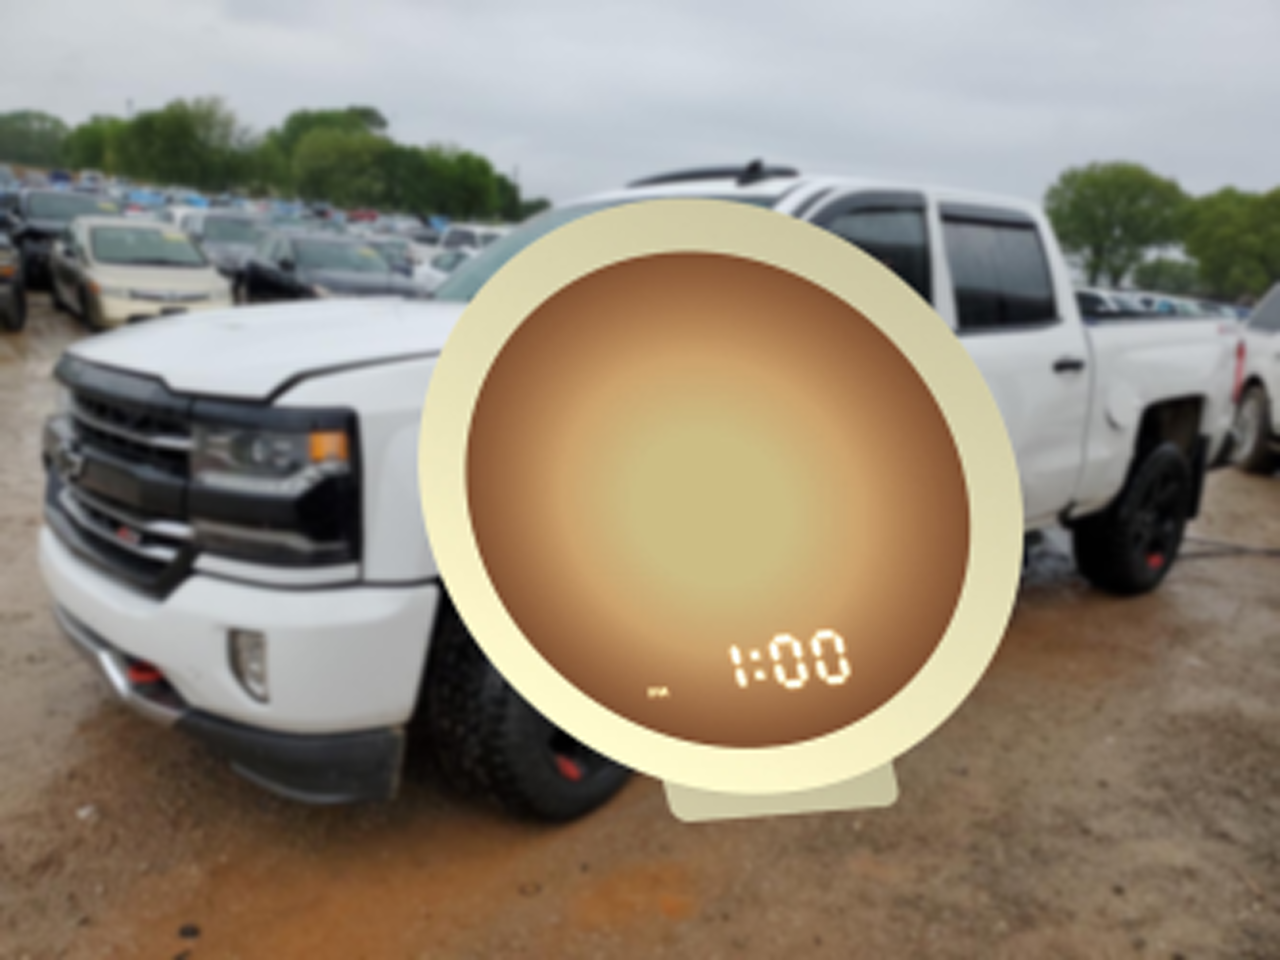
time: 1:00
